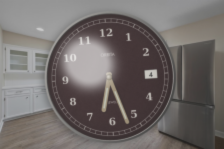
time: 6:27
